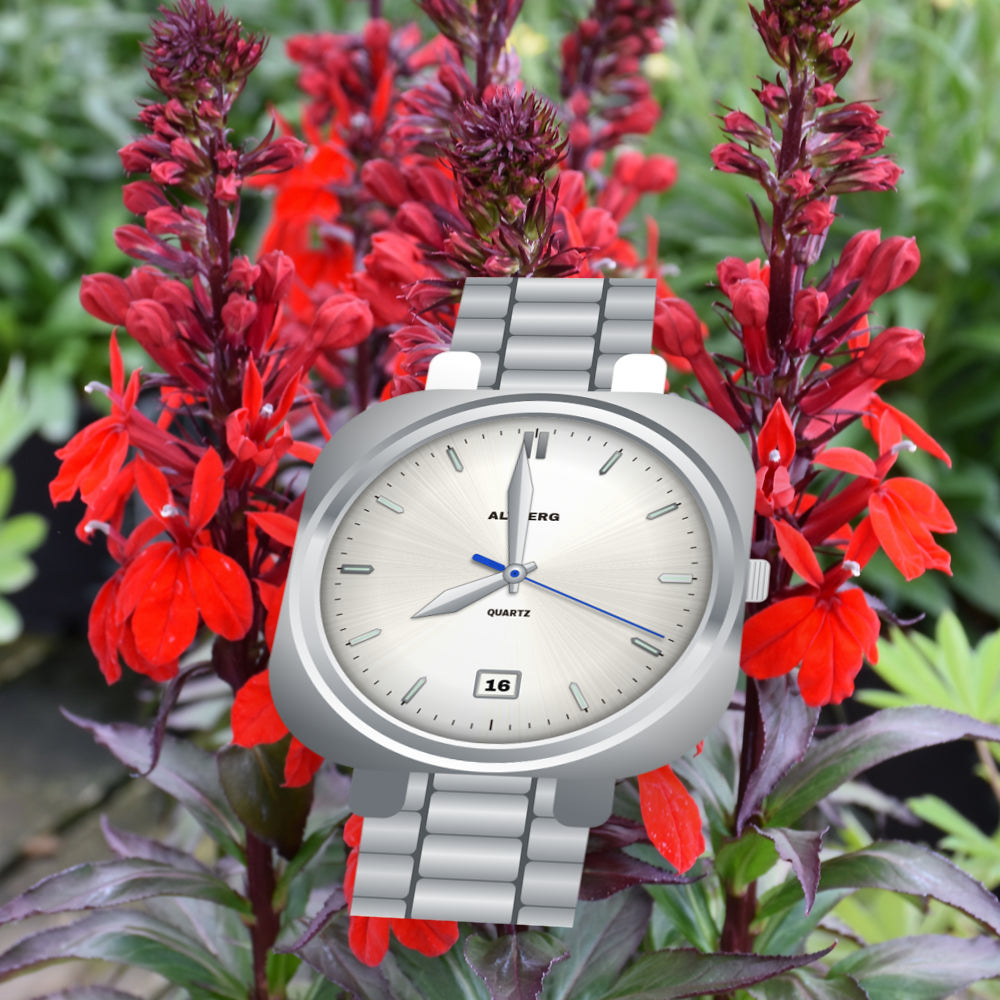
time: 7:59:19
